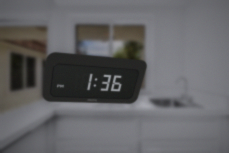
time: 1:36
